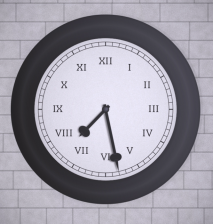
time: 7:28
